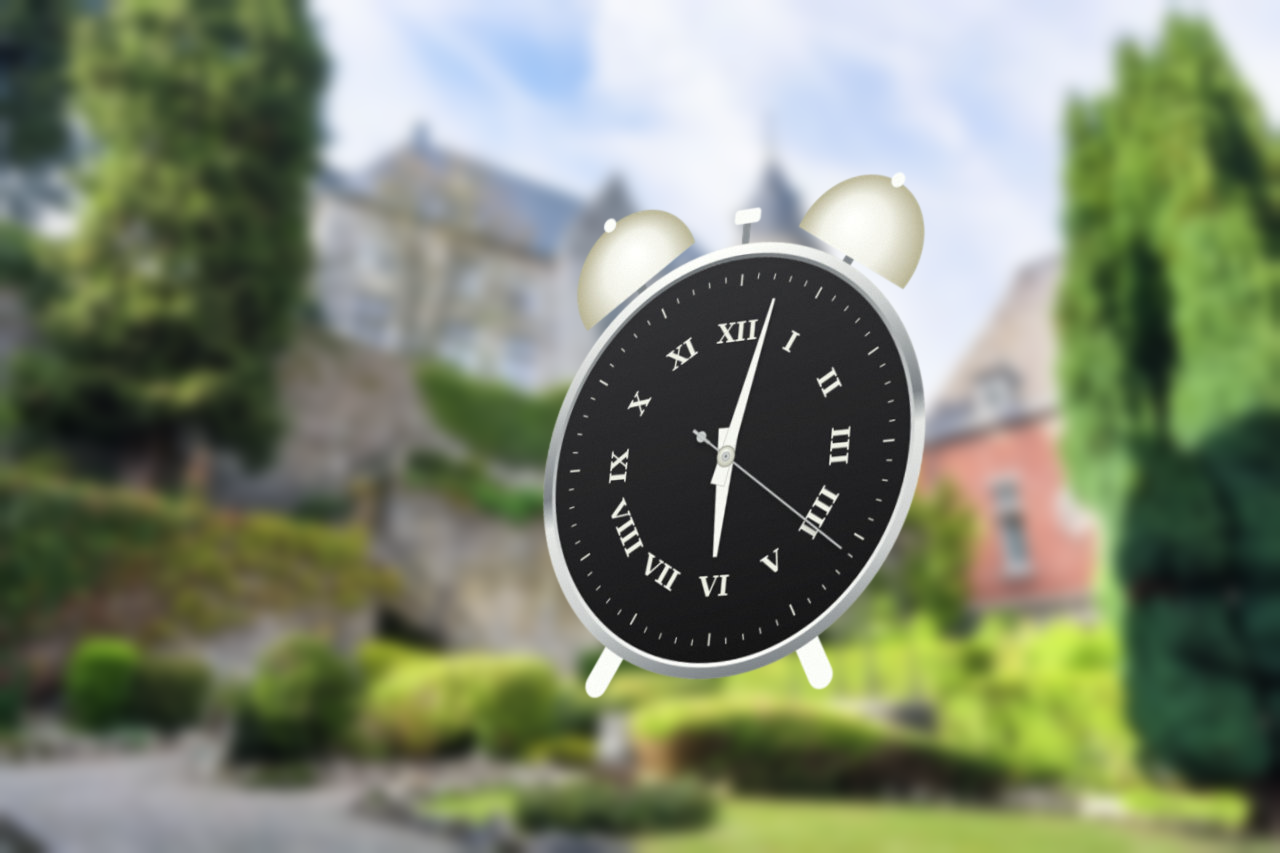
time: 6:02:21
